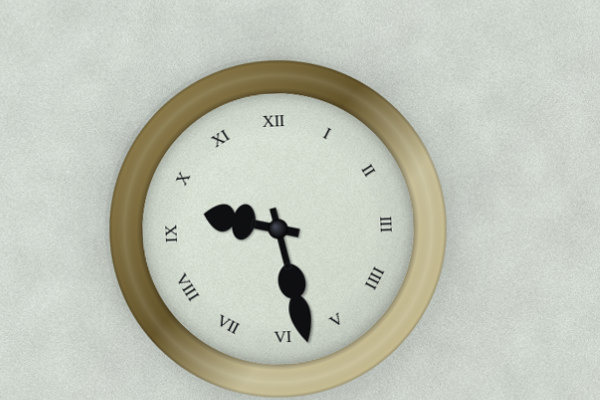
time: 9:28
